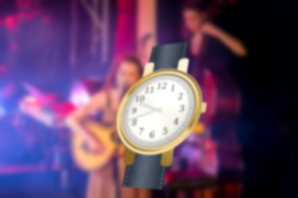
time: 9:42
